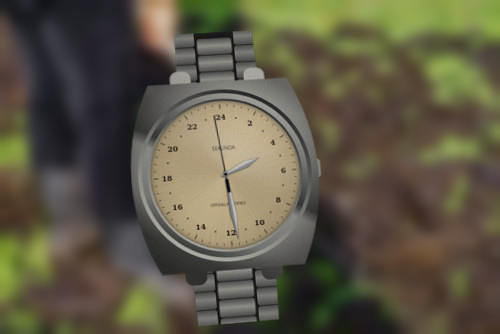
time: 4:28:59
